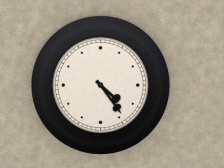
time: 4:24
